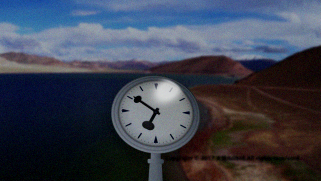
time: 6:51
